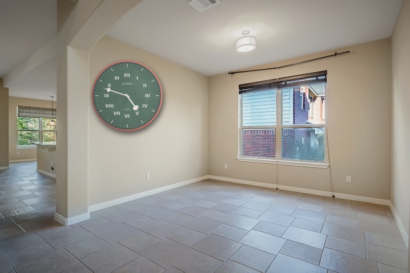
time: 4:48
